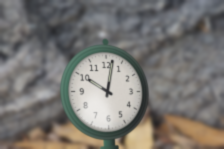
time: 10:02
